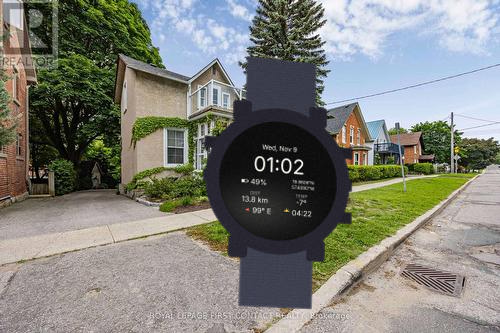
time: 1:02
